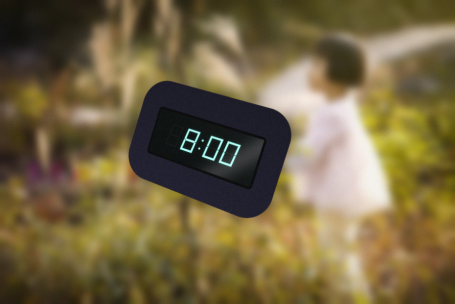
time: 8:00
